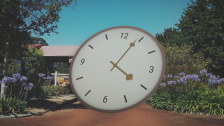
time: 4:04
